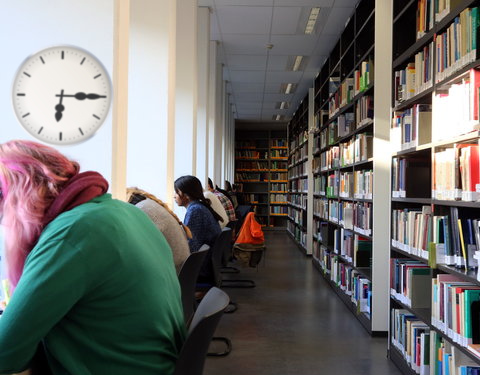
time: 6:15
